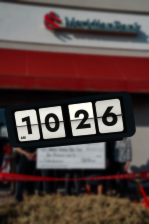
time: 10:26
